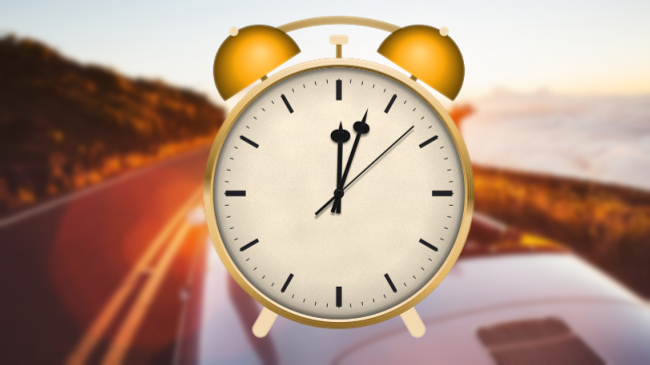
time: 12:03:08
